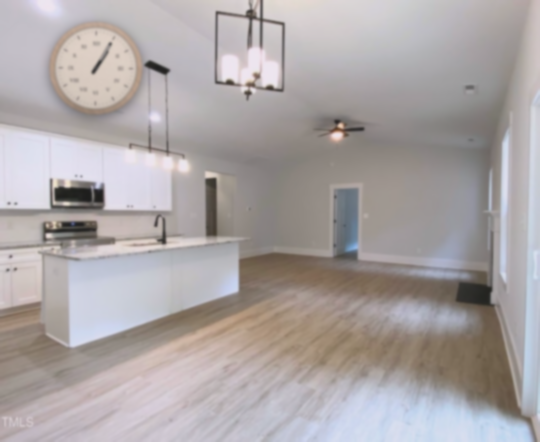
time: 1:05
